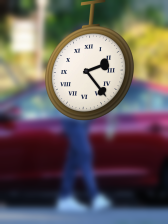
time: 2:23
